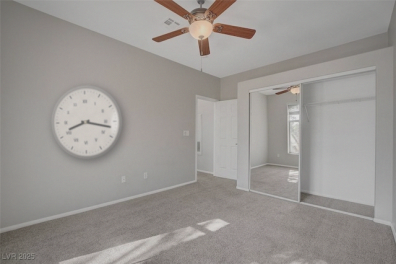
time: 8:17
